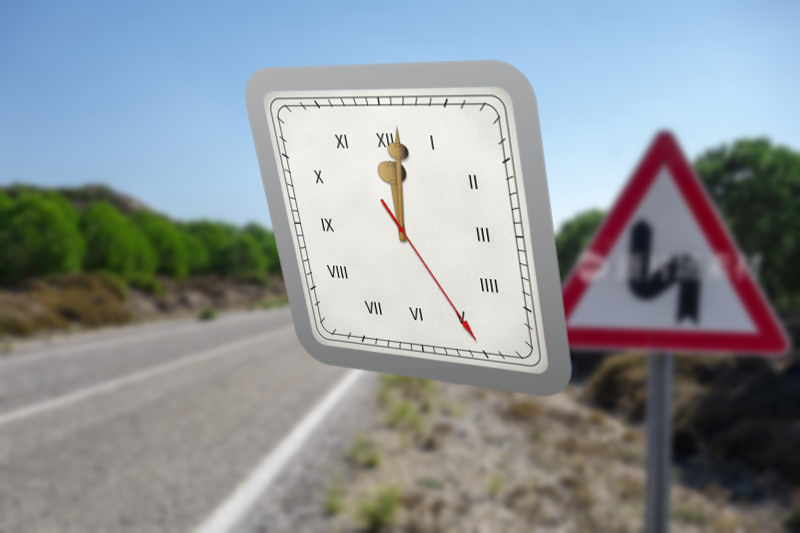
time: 12:01:25
